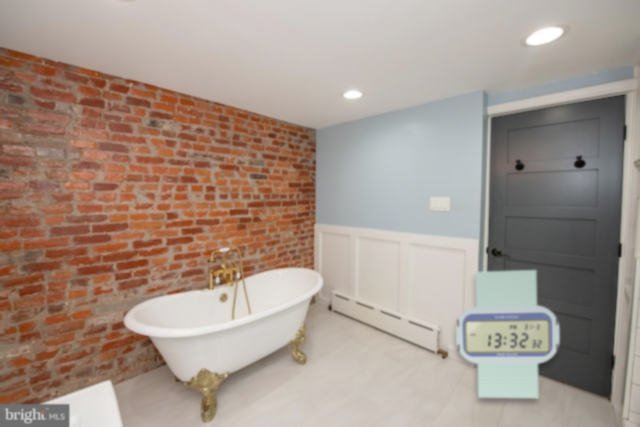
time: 13:32
